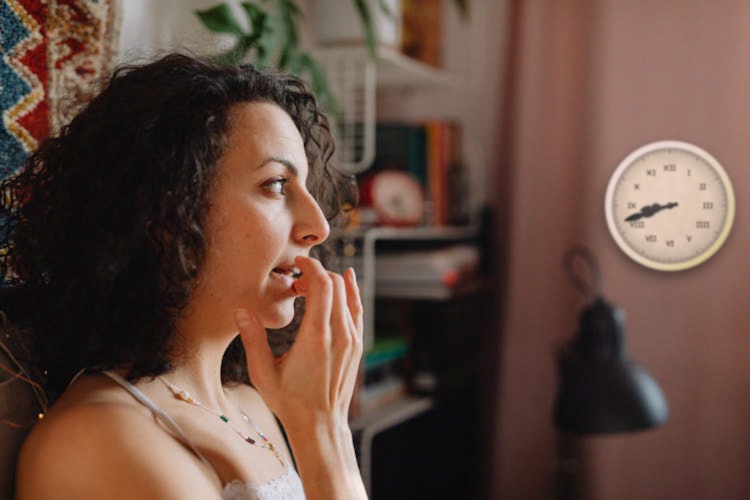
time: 8:42
